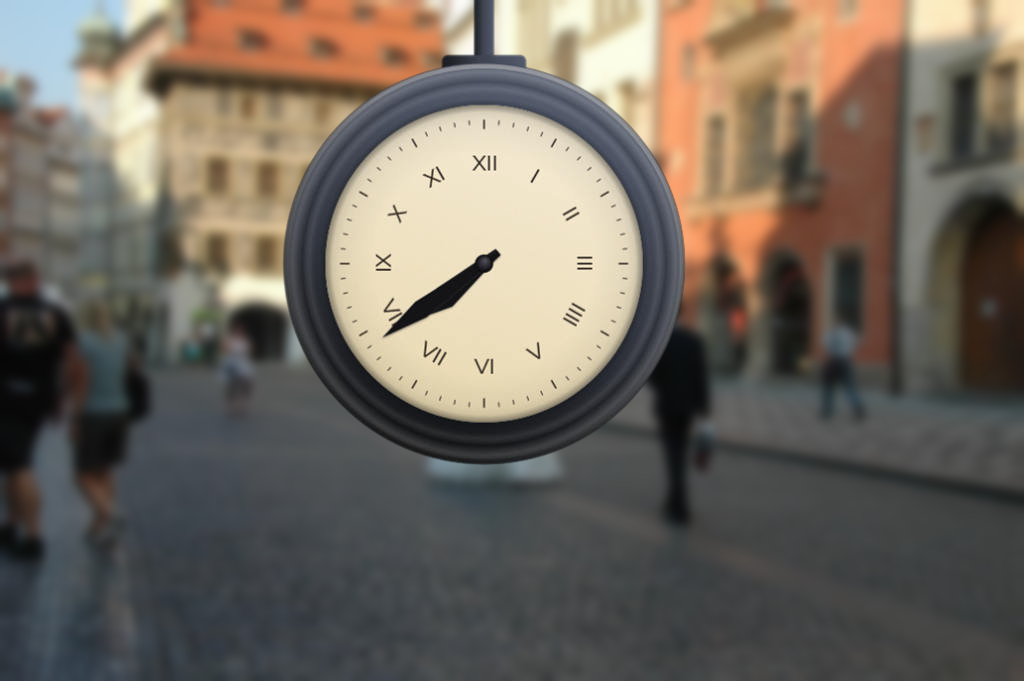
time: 7:39
